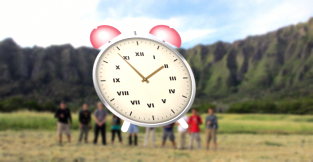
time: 1:54
